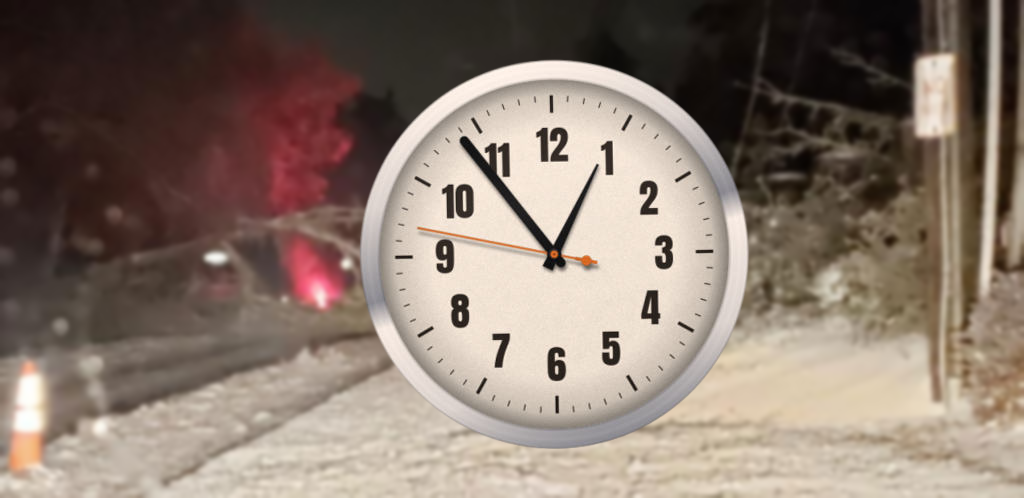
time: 12:53:47
